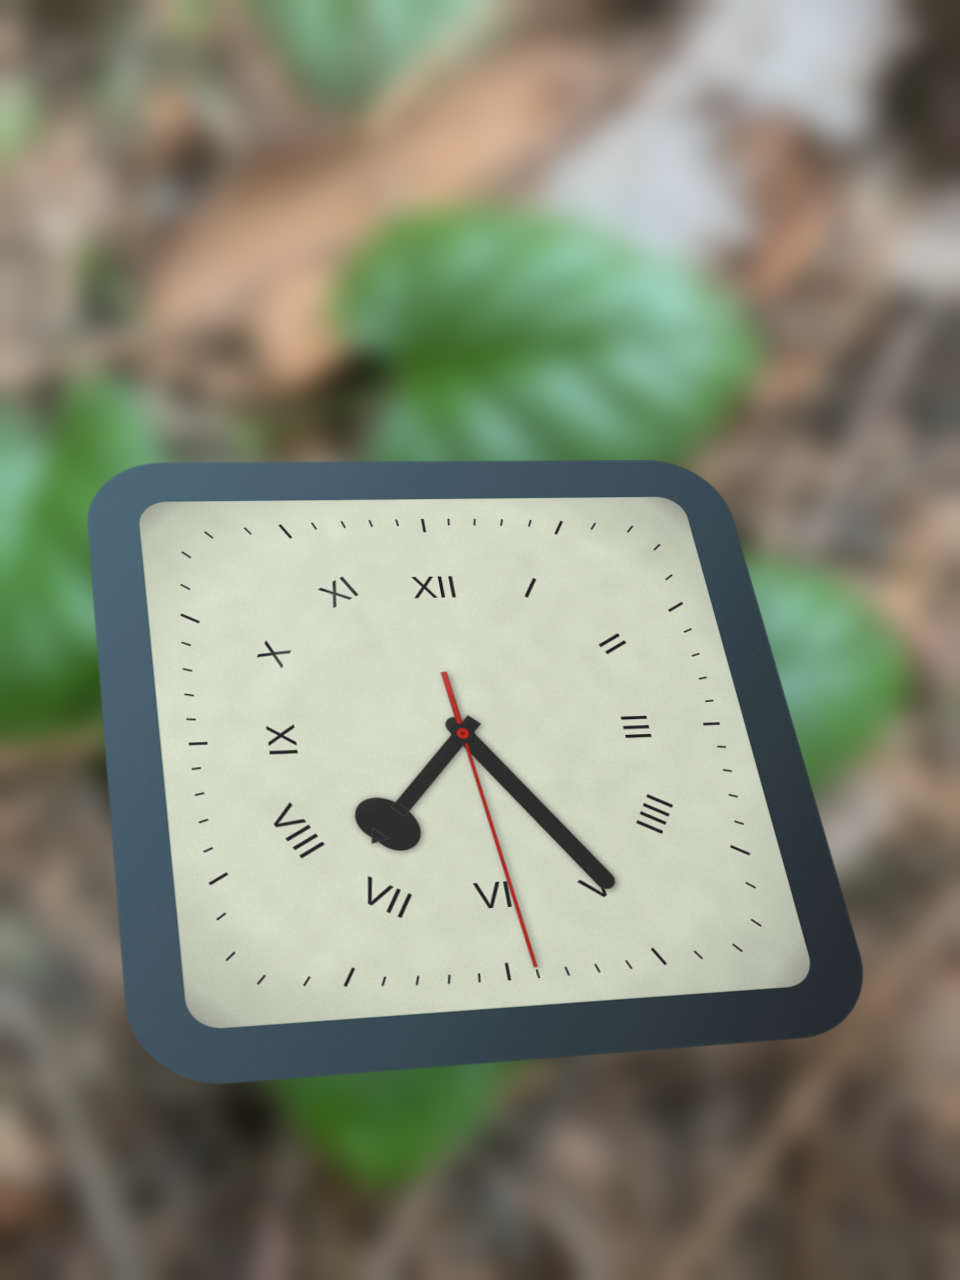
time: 7:24:29
